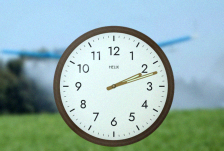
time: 2:12
